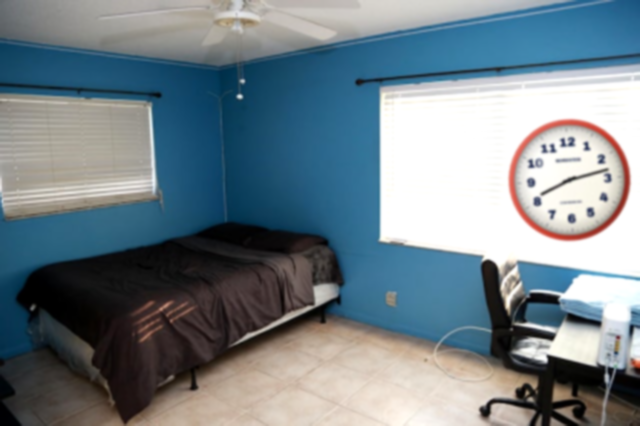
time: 8:13
